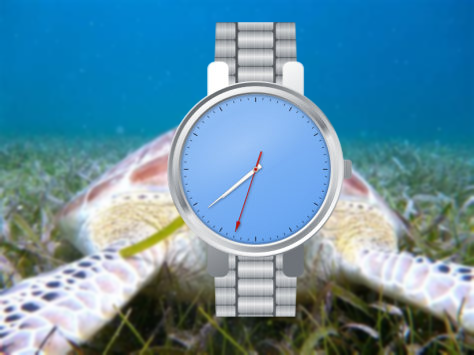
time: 7:38:33
